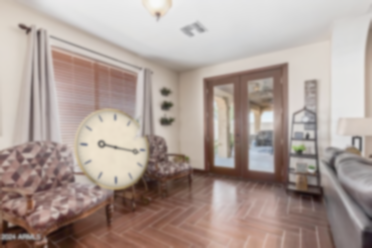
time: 9:16
